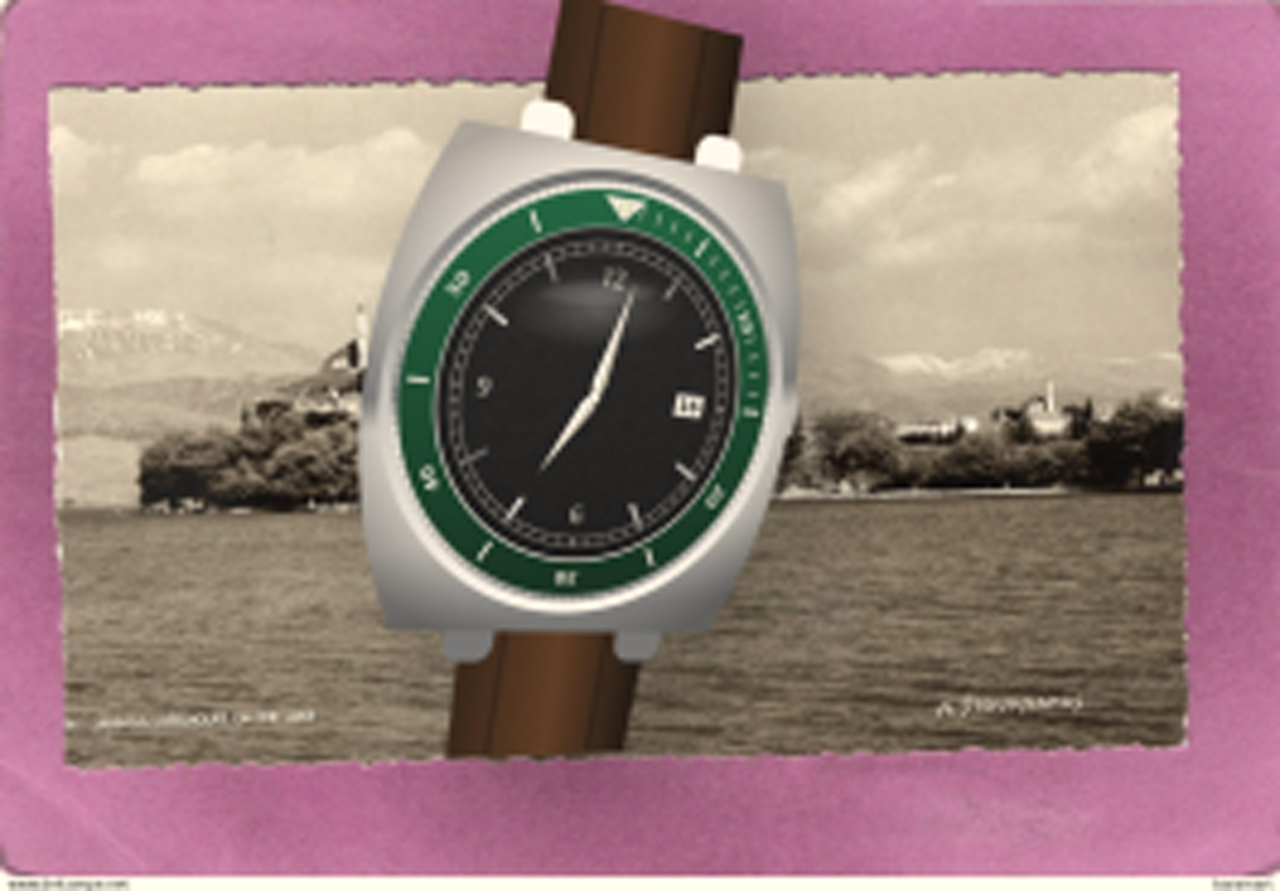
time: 7:02
